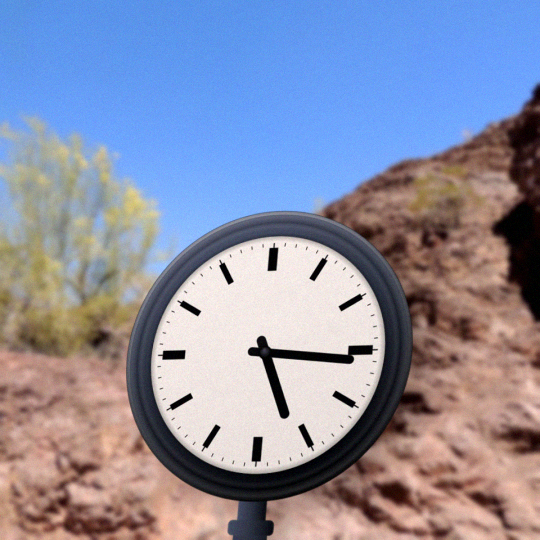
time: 5:16
